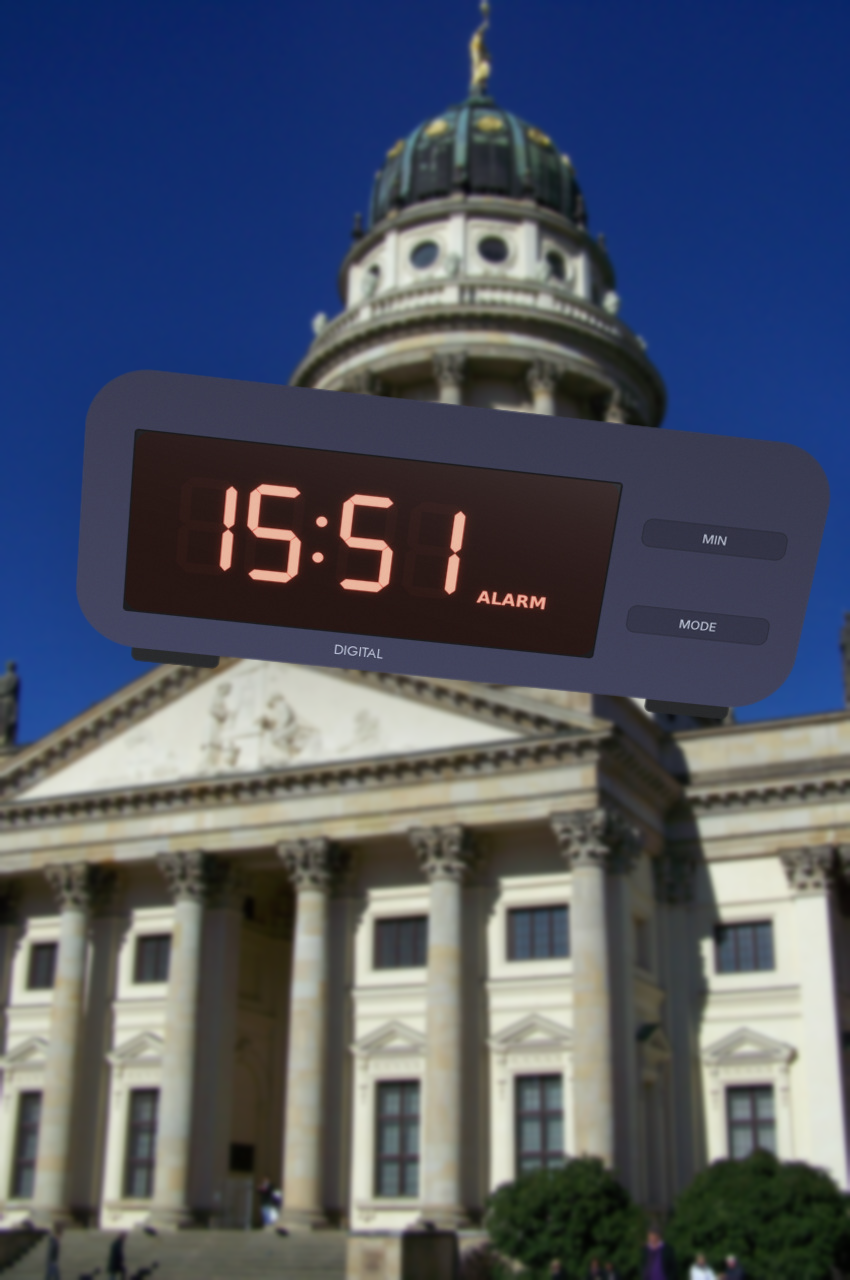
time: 15:51
